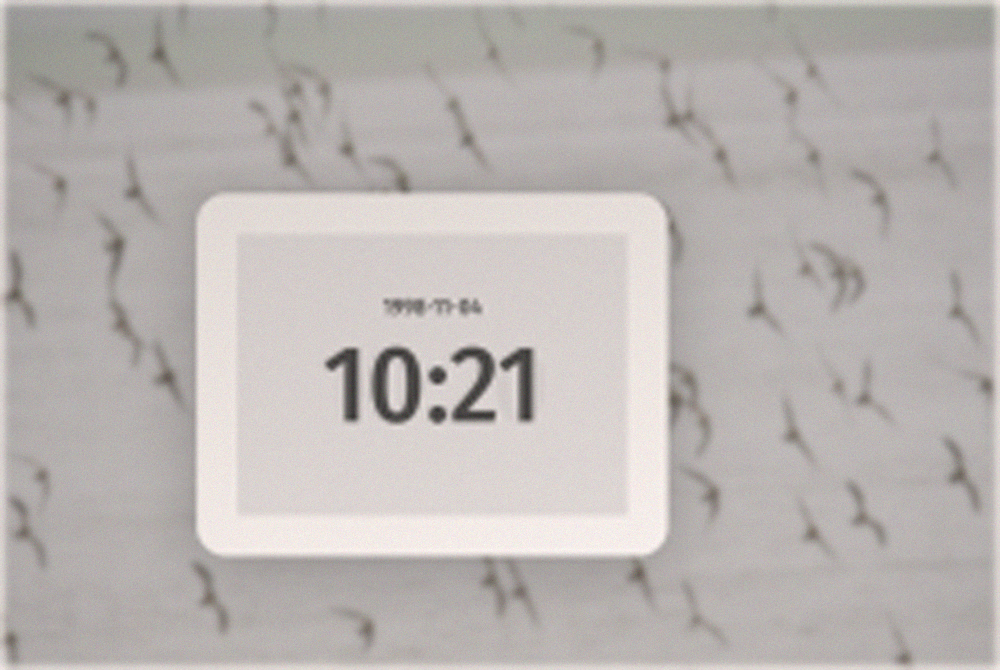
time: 10:21
